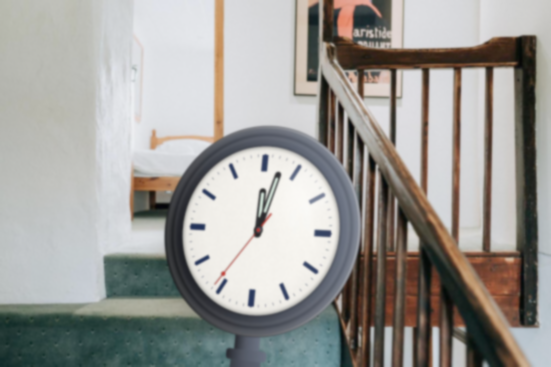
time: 12:02:36
